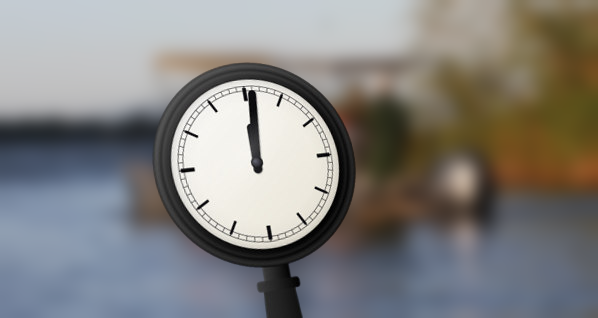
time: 12:01
